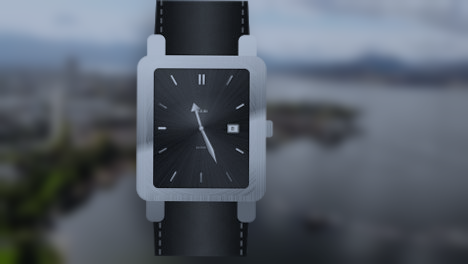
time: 11:26
